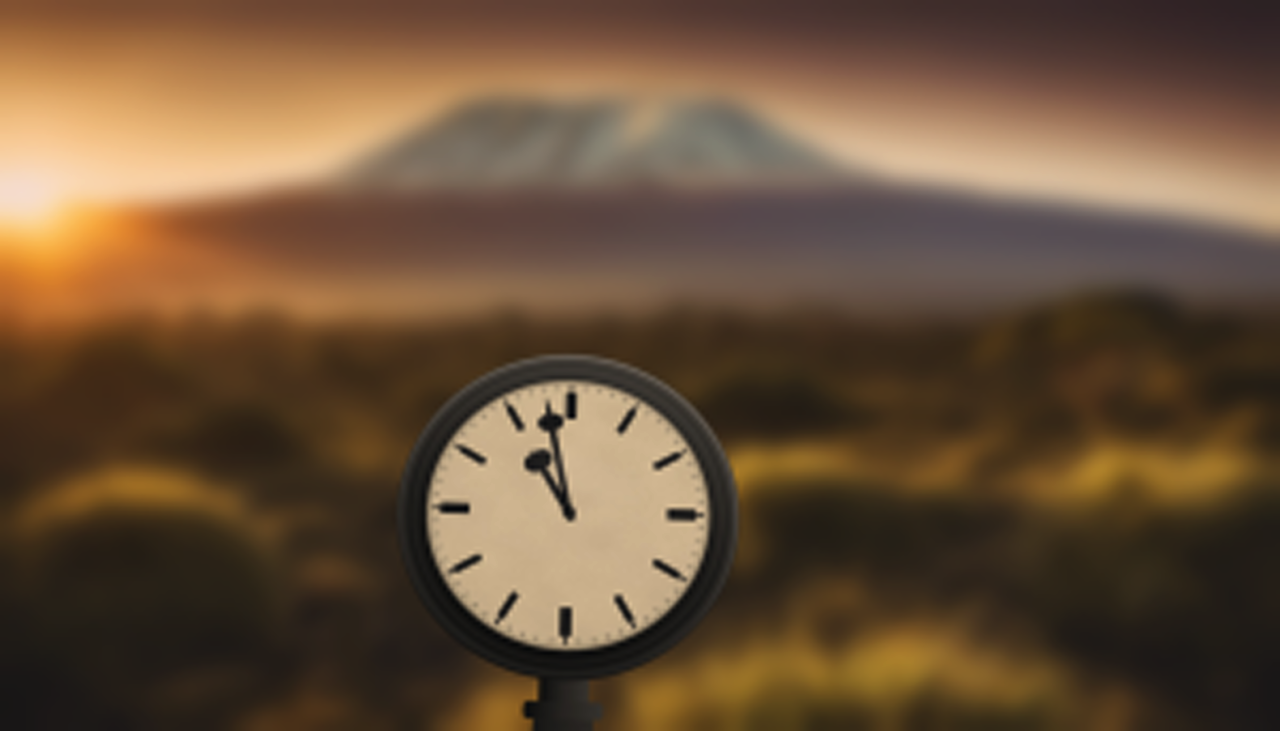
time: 10:58
